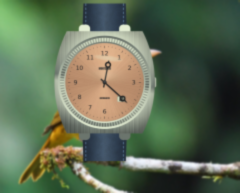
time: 12:22
